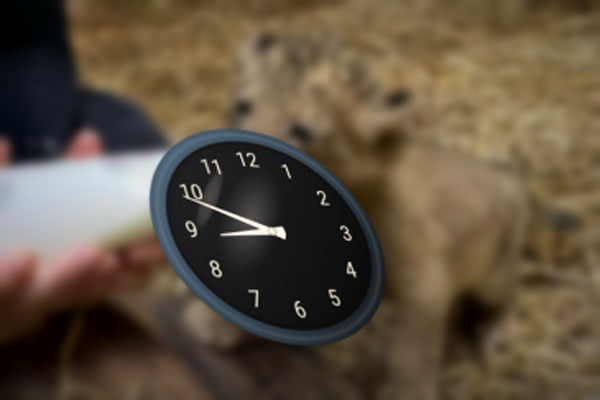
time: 8:49
